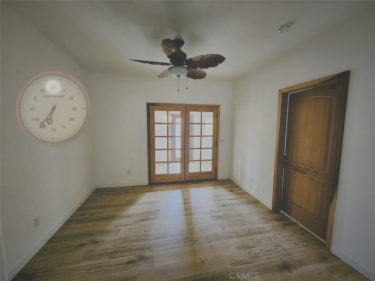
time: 6:36
